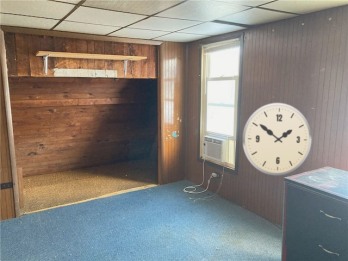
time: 1:51
